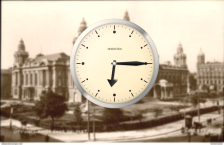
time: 6:15
